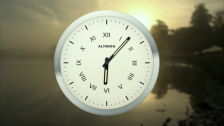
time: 6:07
